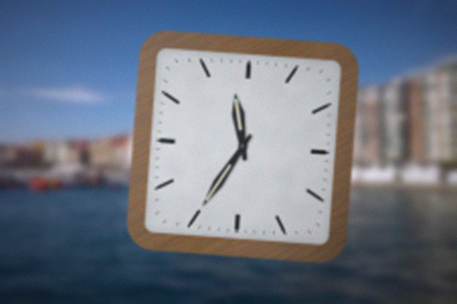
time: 11:35
